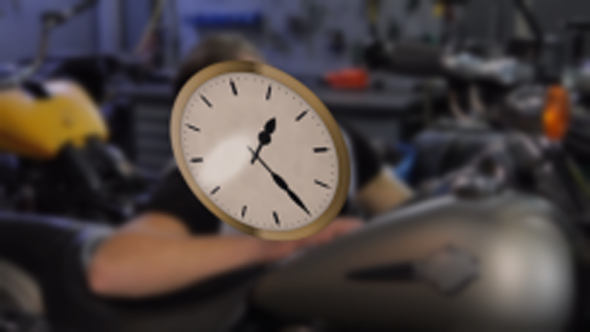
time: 1:25
